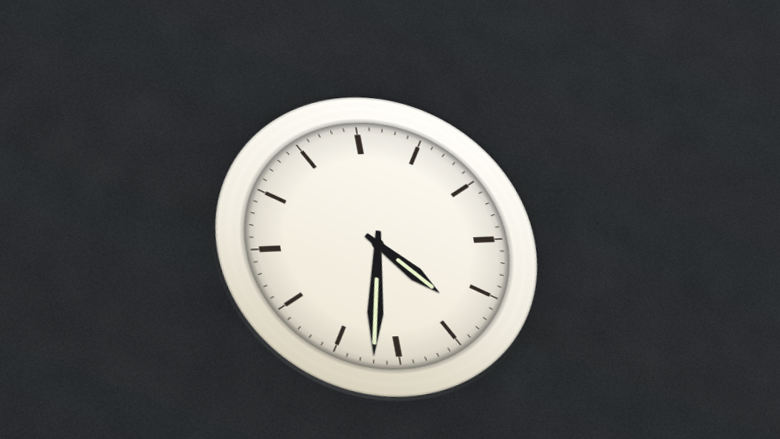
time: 4:32
